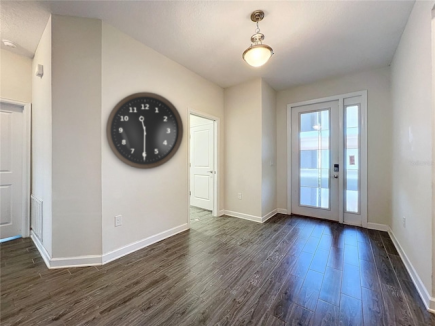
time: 11:30
